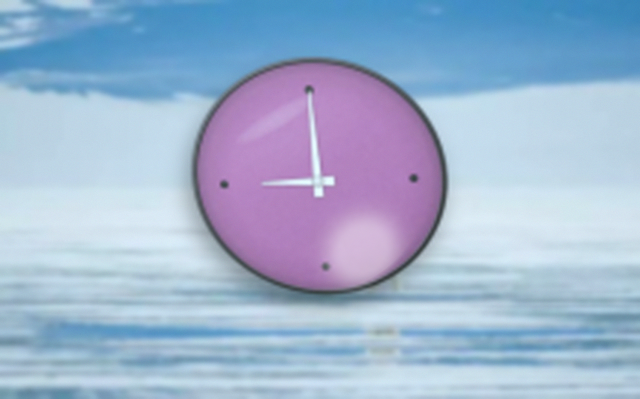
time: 9:00
